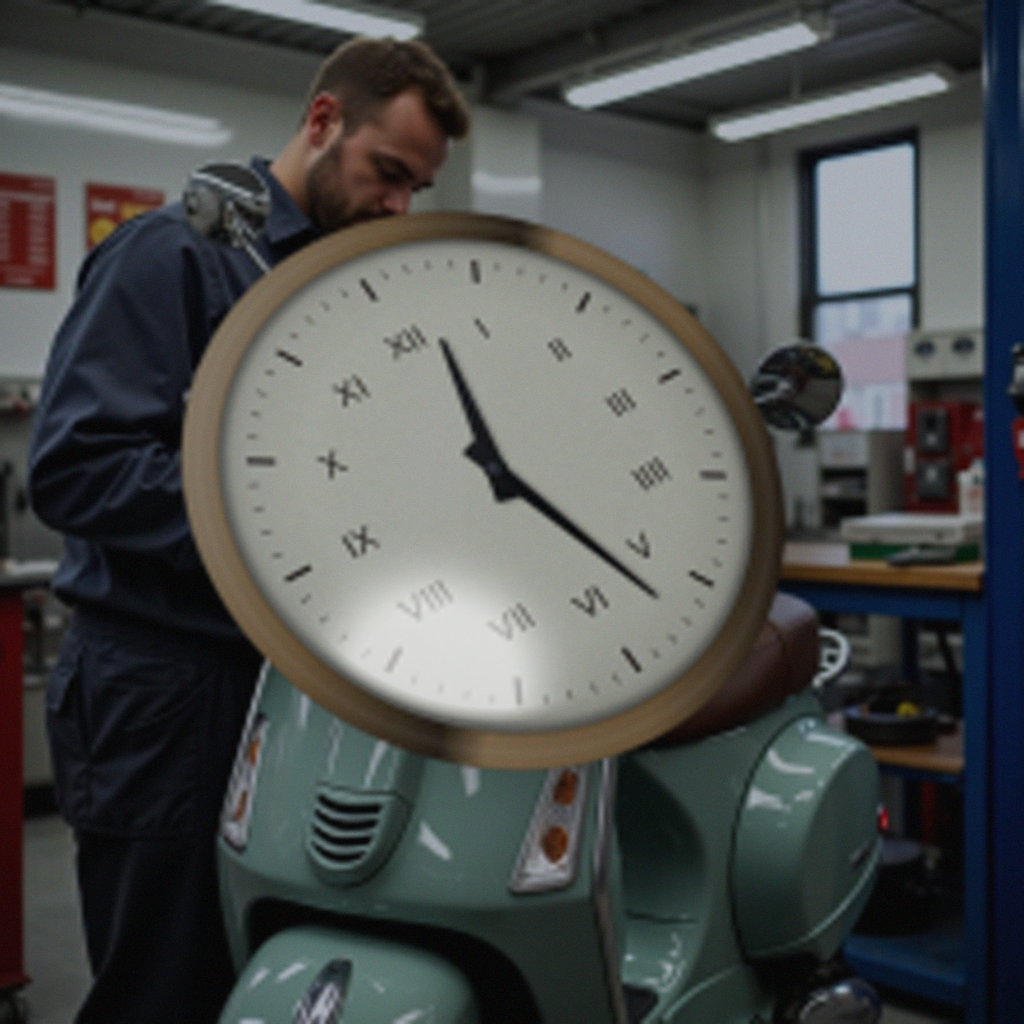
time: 12:27
